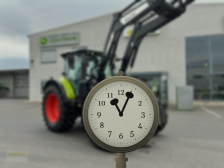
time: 11:04
